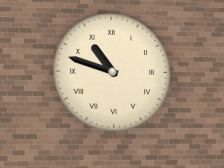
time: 10:48
